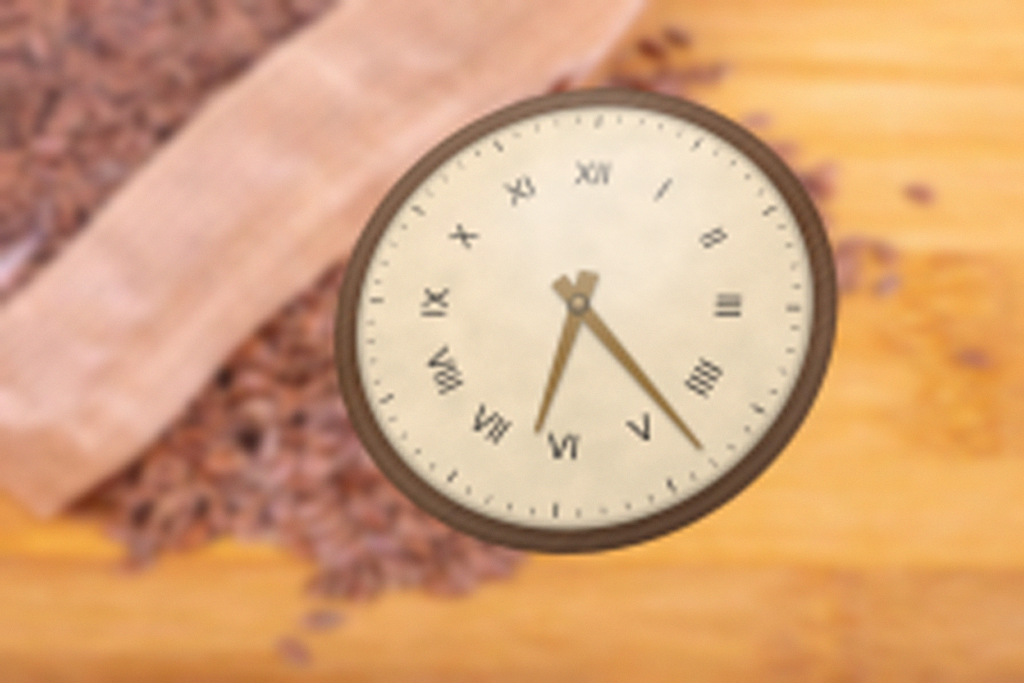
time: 6:23
